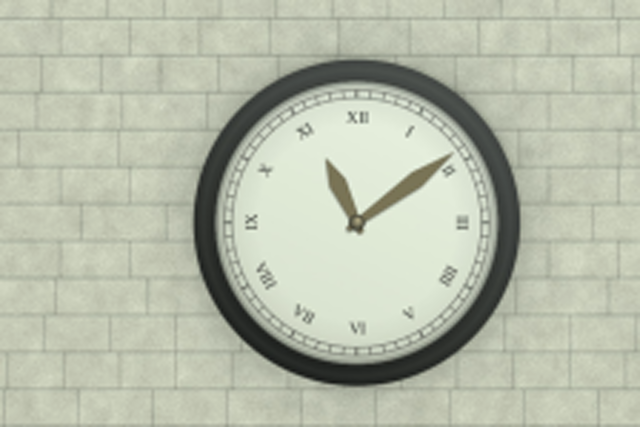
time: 11:09
